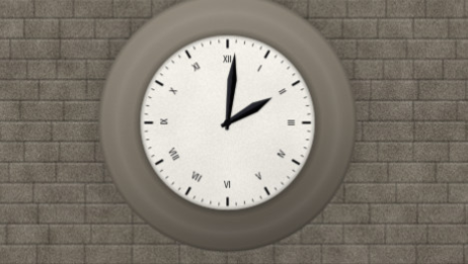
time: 2:01
